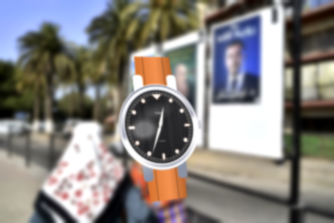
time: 12:34
